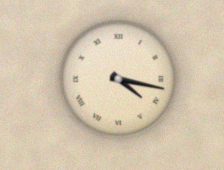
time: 4:17
